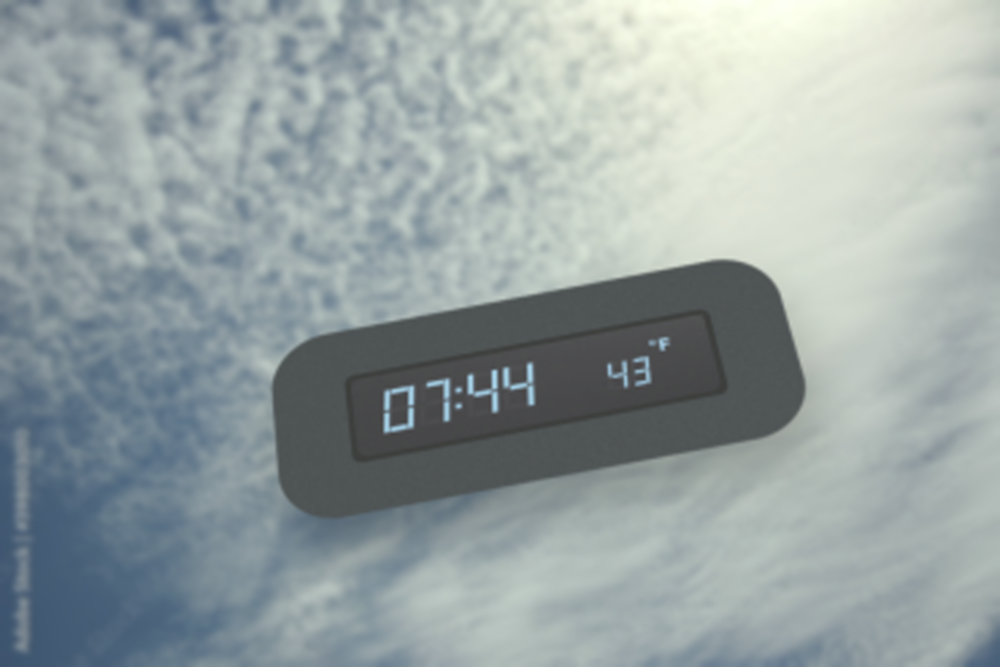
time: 7:44
